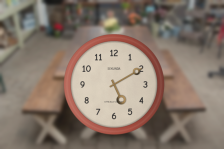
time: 5:10
